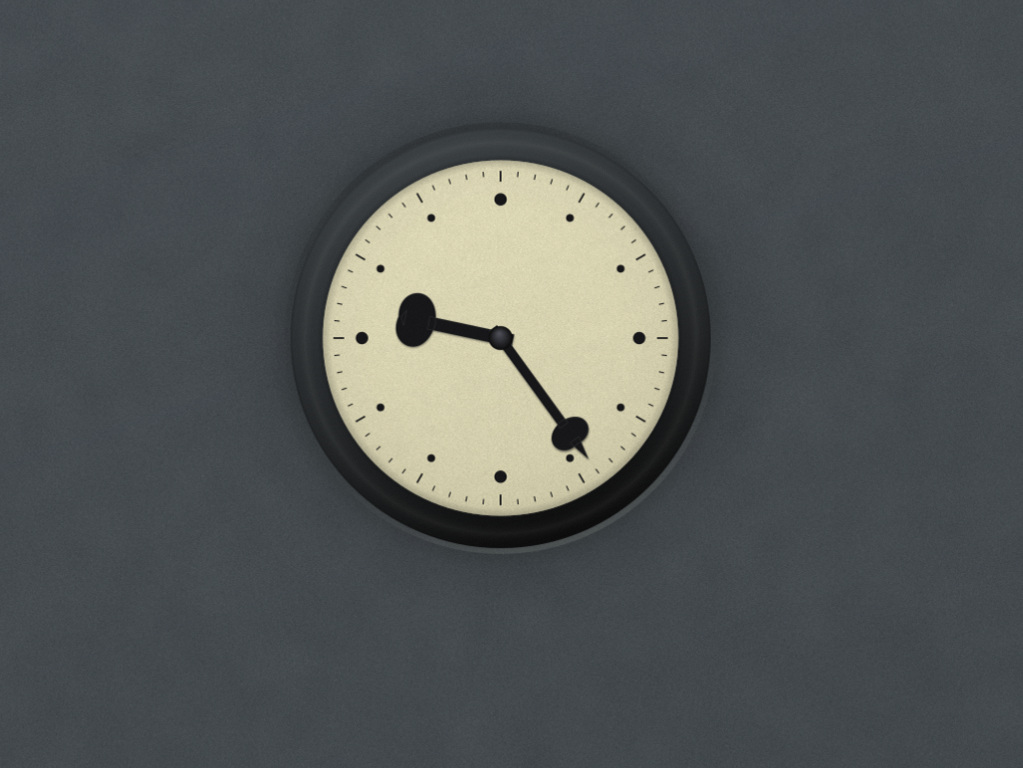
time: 9:24
